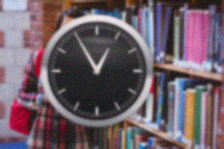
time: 12:55
